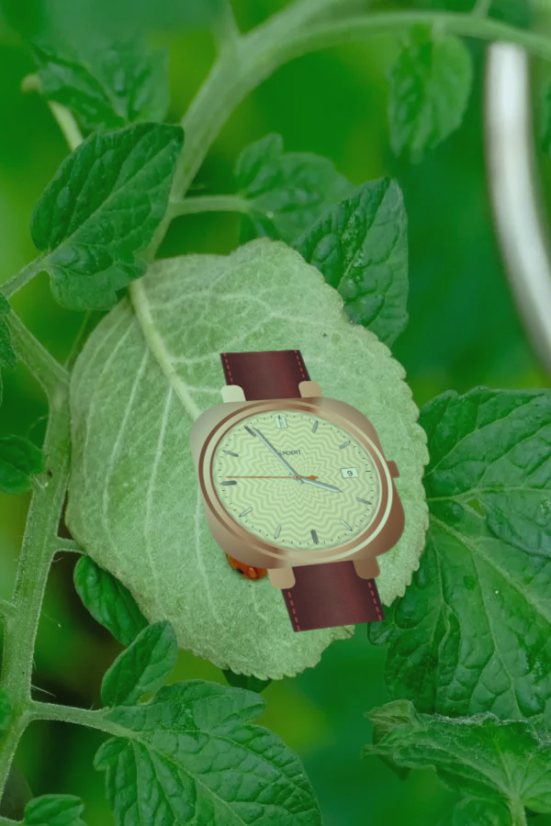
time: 3:55:46
